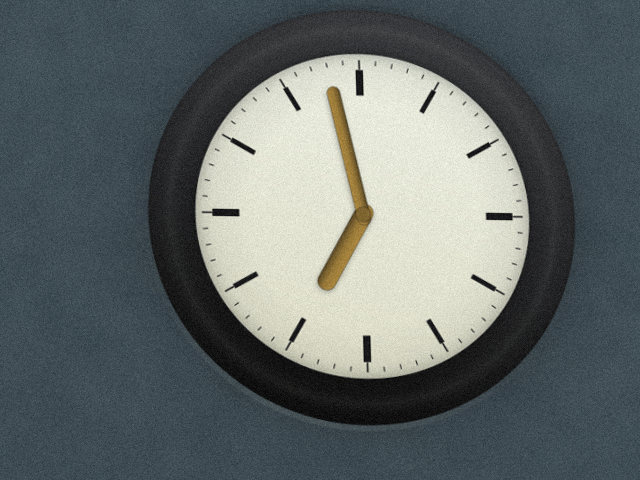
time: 6:58
